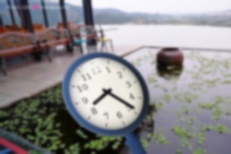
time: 8:24
